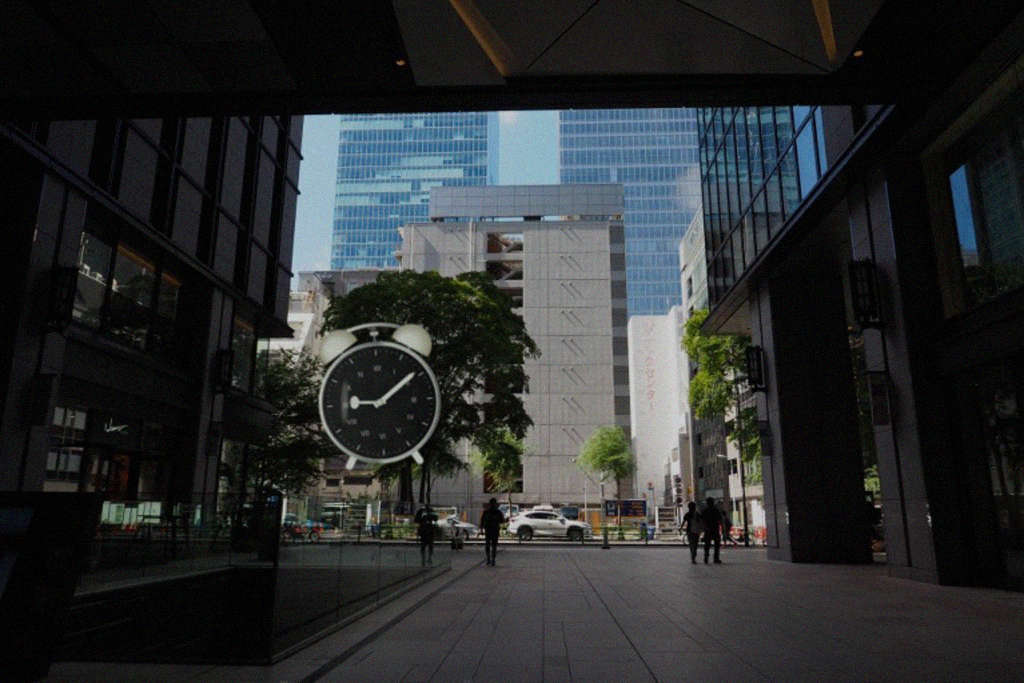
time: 9:09
